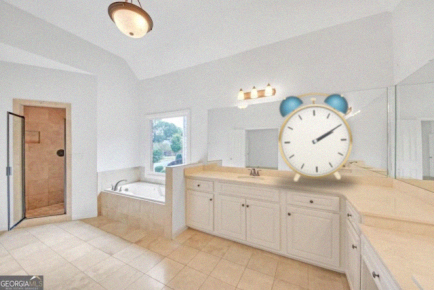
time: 2:10
